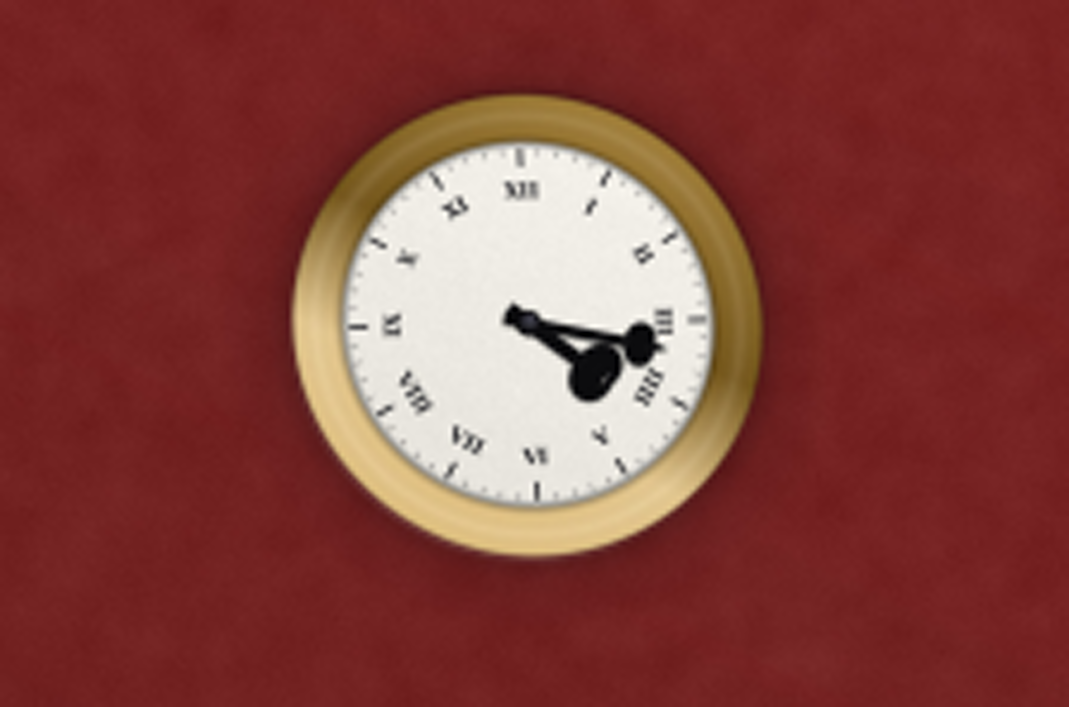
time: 4:17
